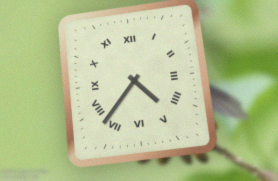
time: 4:37
